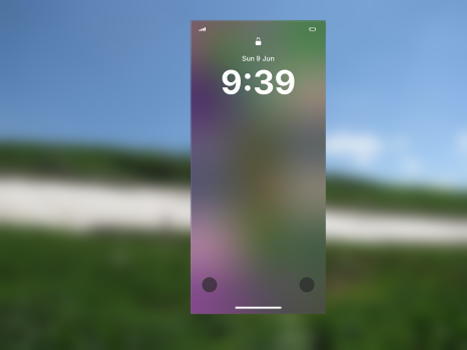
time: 9:39
